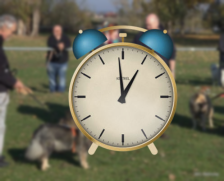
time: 12:59
